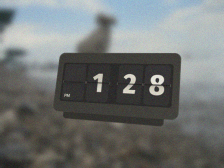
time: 1:28
